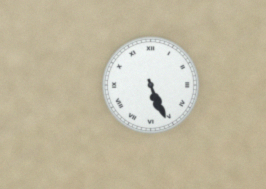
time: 5:26
